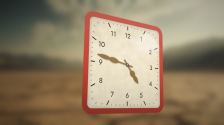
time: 4:47
